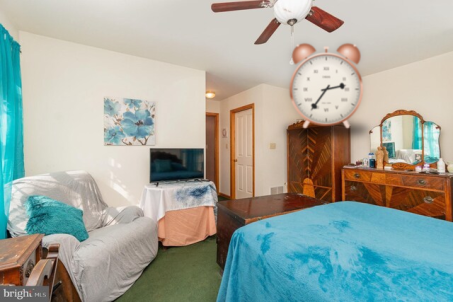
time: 2:36
